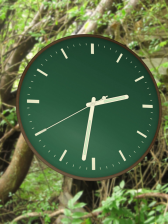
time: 2:31:40
